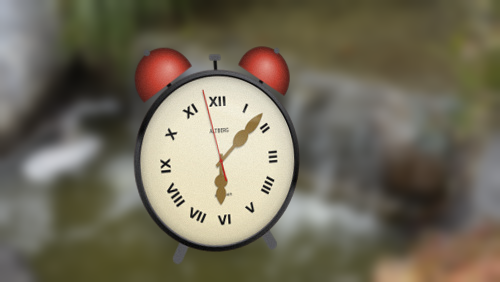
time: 6:07:58
